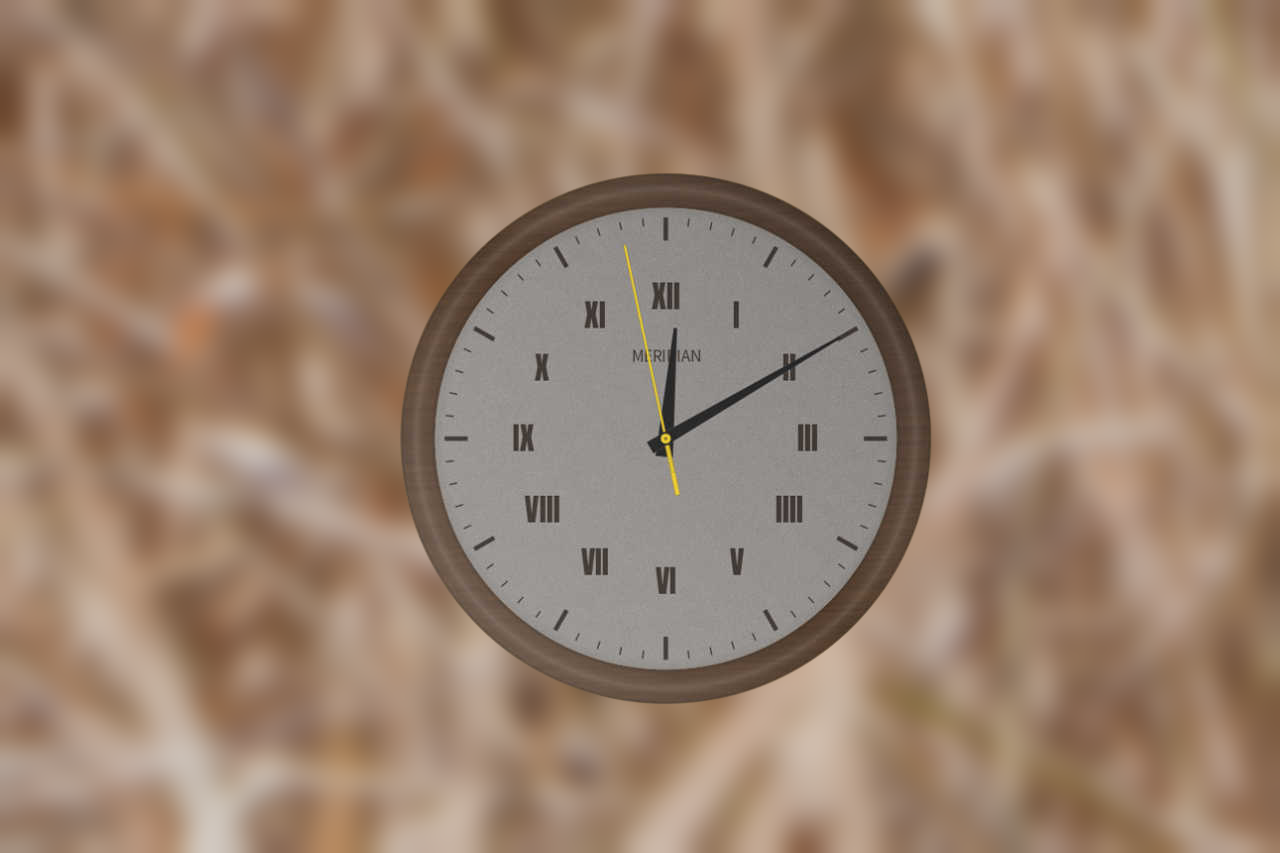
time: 12:09:58
